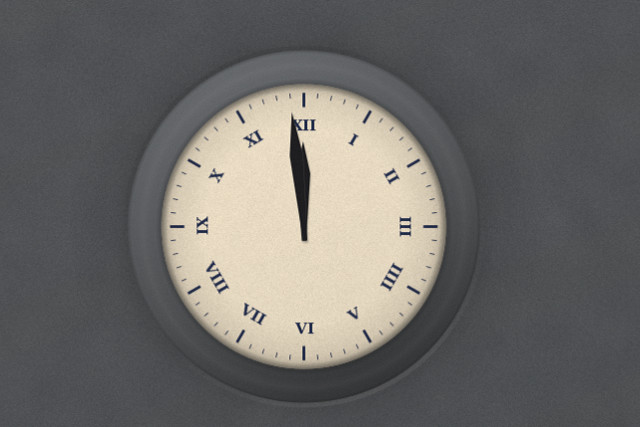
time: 11:59
